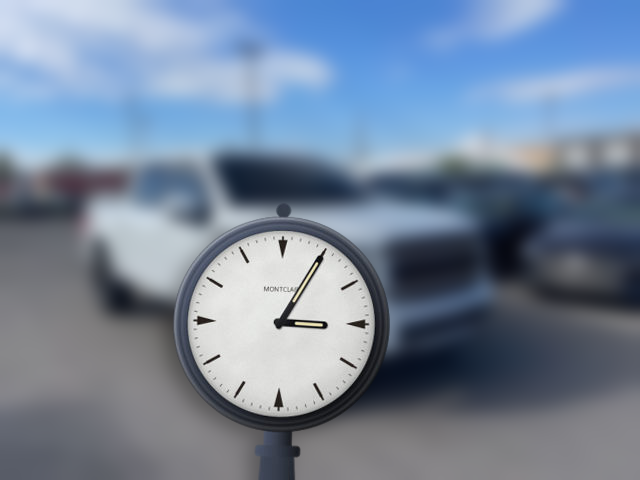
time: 3:05
